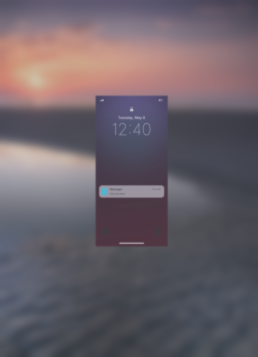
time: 12:40
